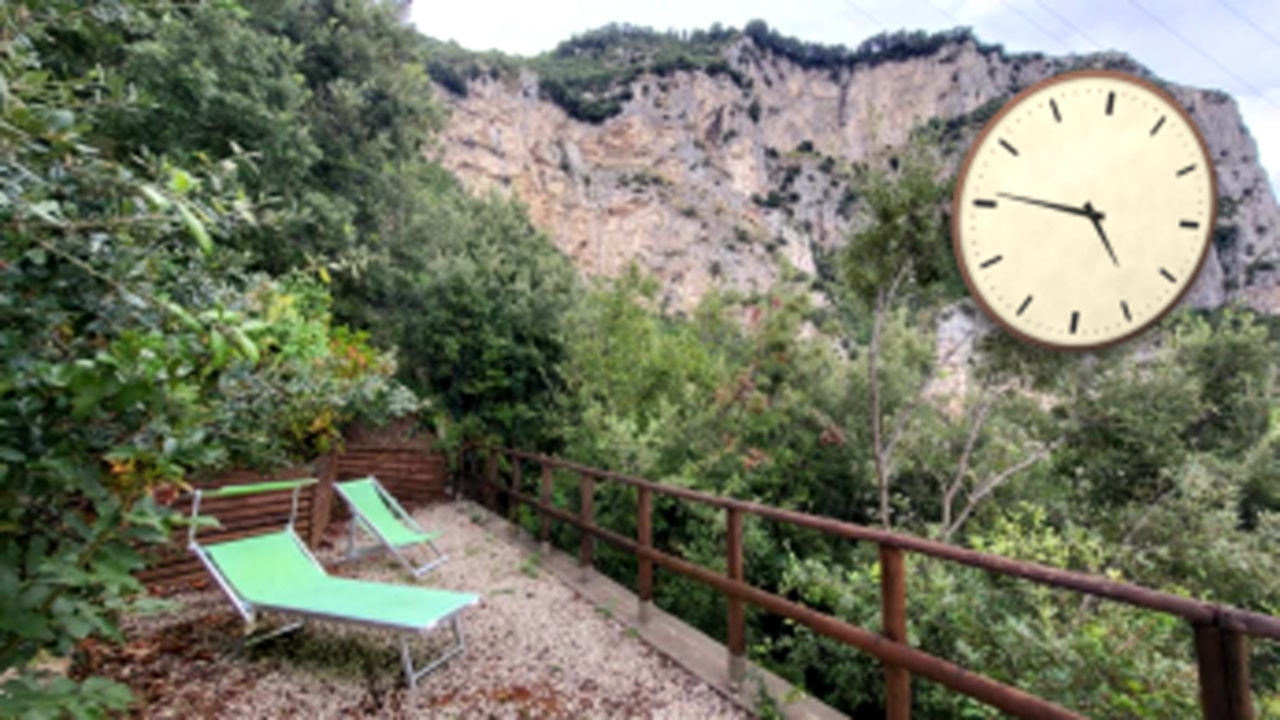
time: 4:46
